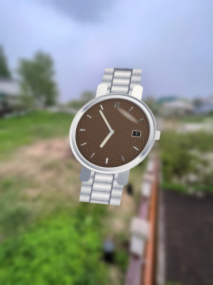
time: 6:54
